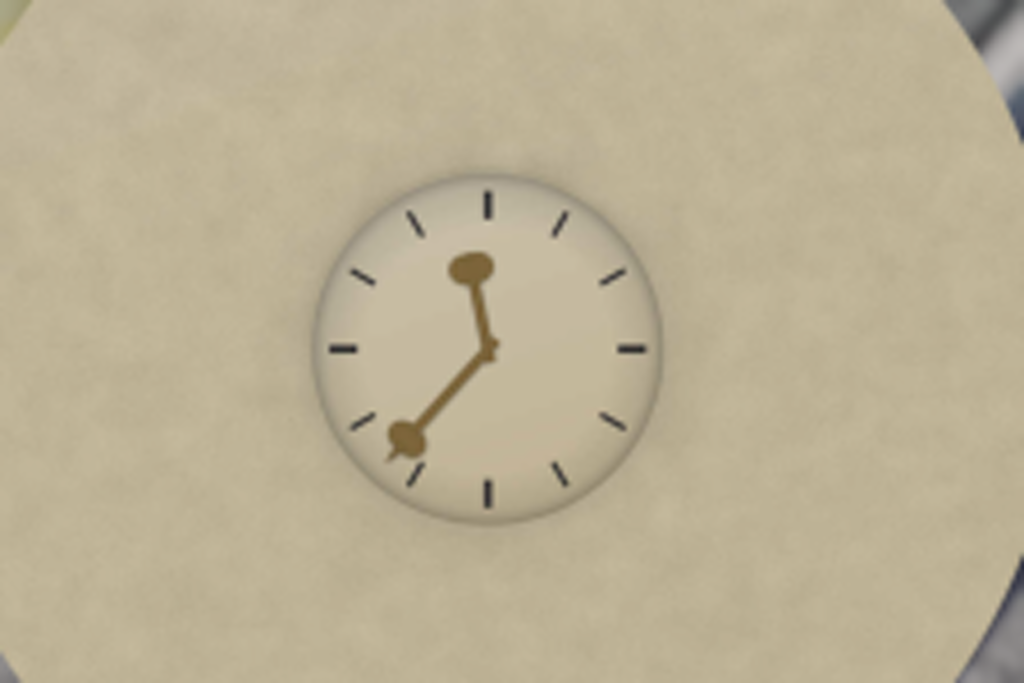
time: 11:37
